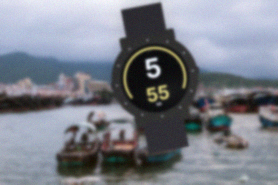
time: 5:55
